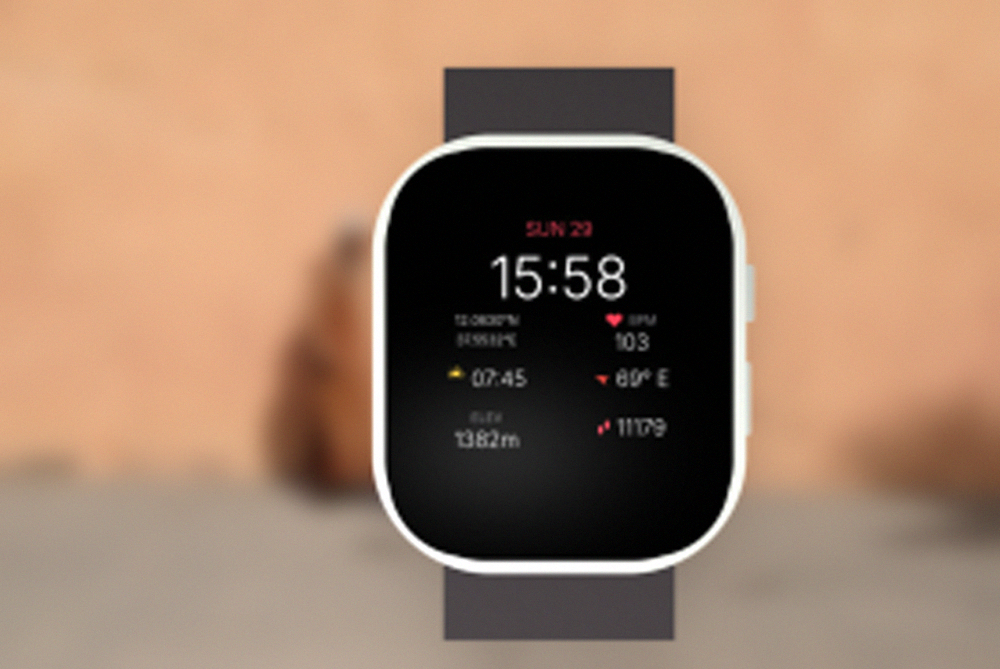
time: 15:58
